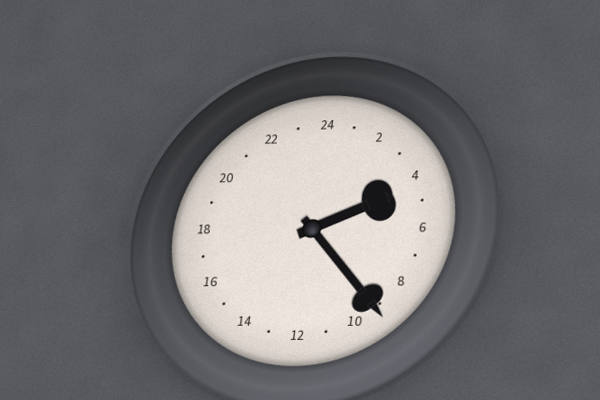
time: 4:23
